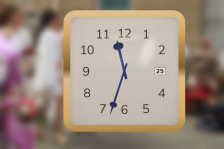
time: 11:33
